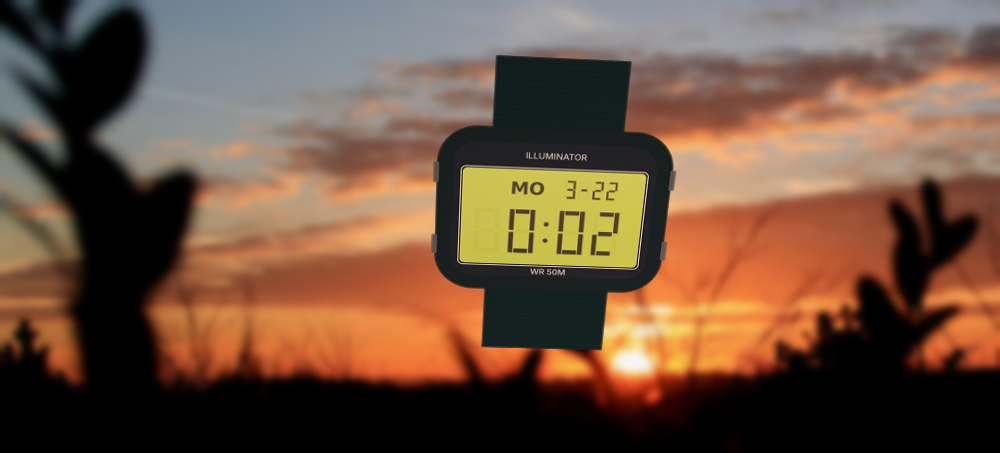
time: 0:02
